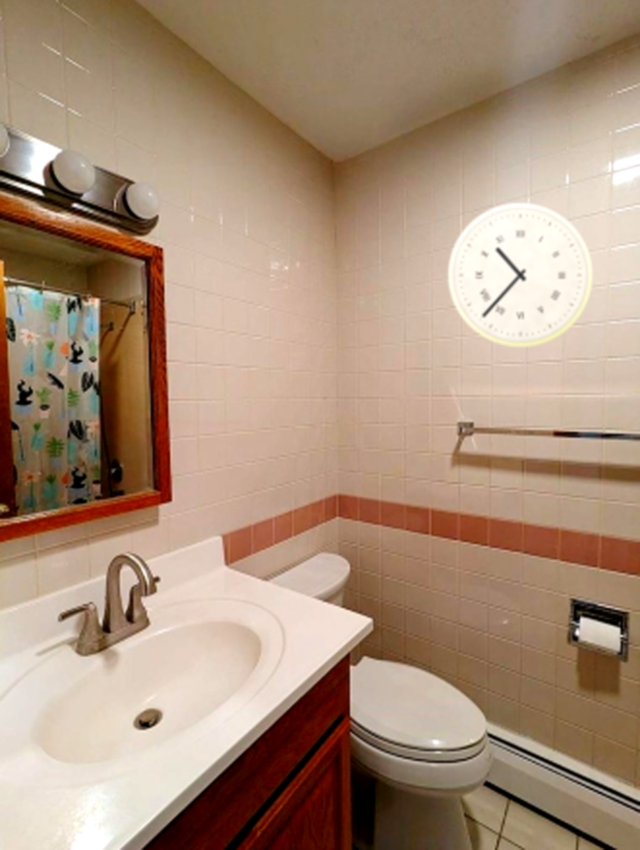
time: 10:37
